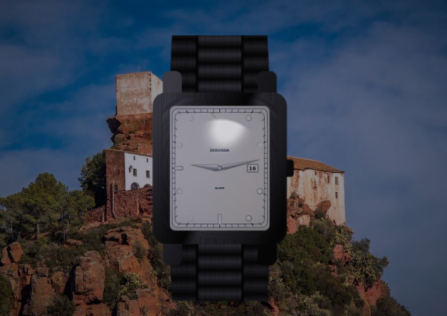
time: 9:13
